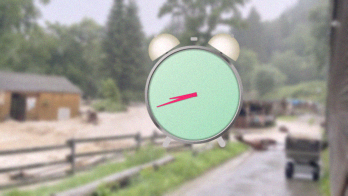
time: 8:42
